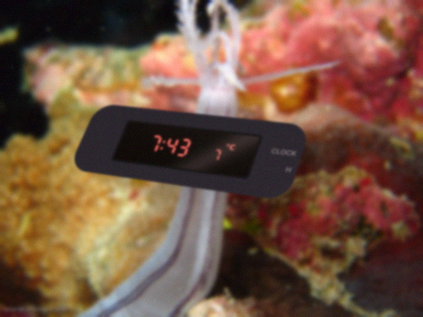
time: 7:43
